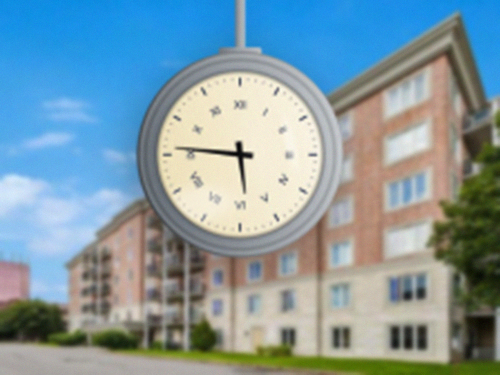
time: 5:46
